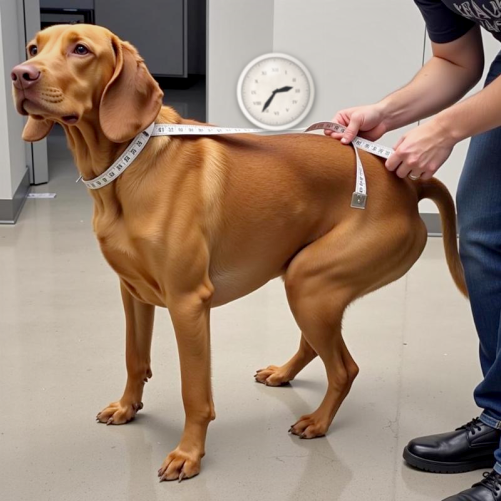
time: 2:36
